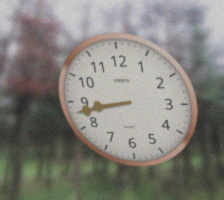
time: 8:43
